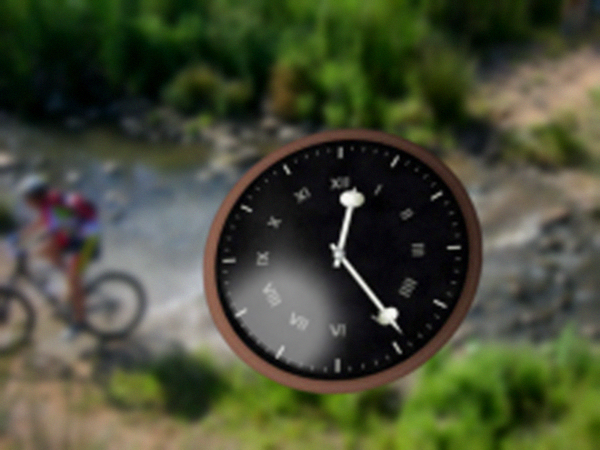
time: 12:24
